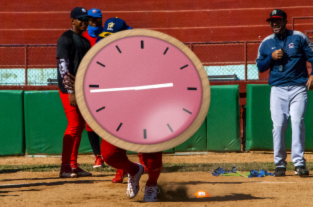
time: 2:44
